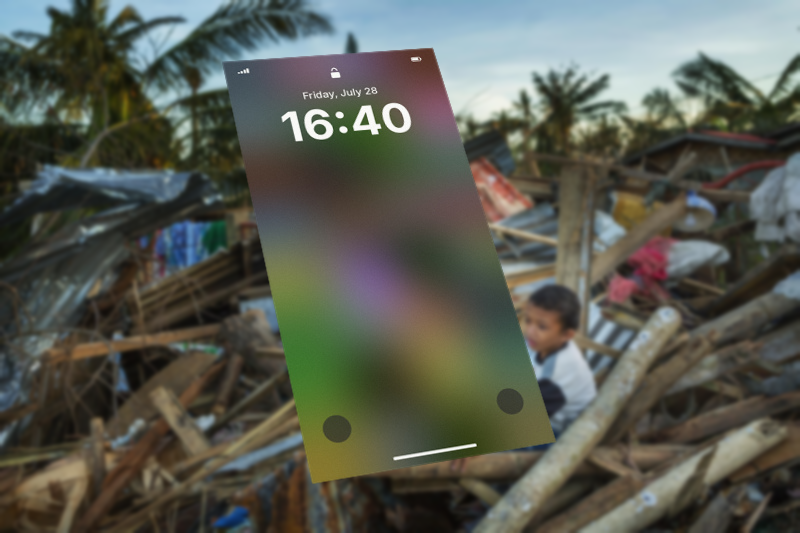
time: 16:40
